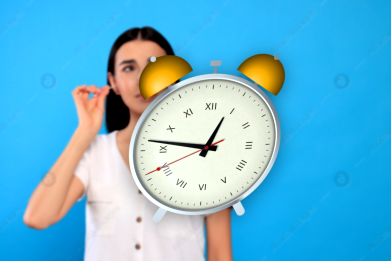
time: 12:46:41
